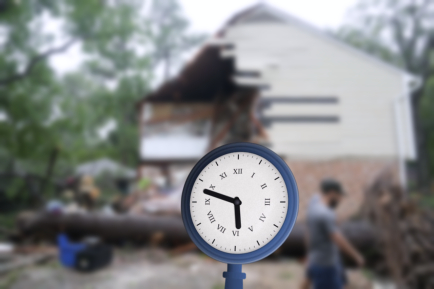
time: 5:48
